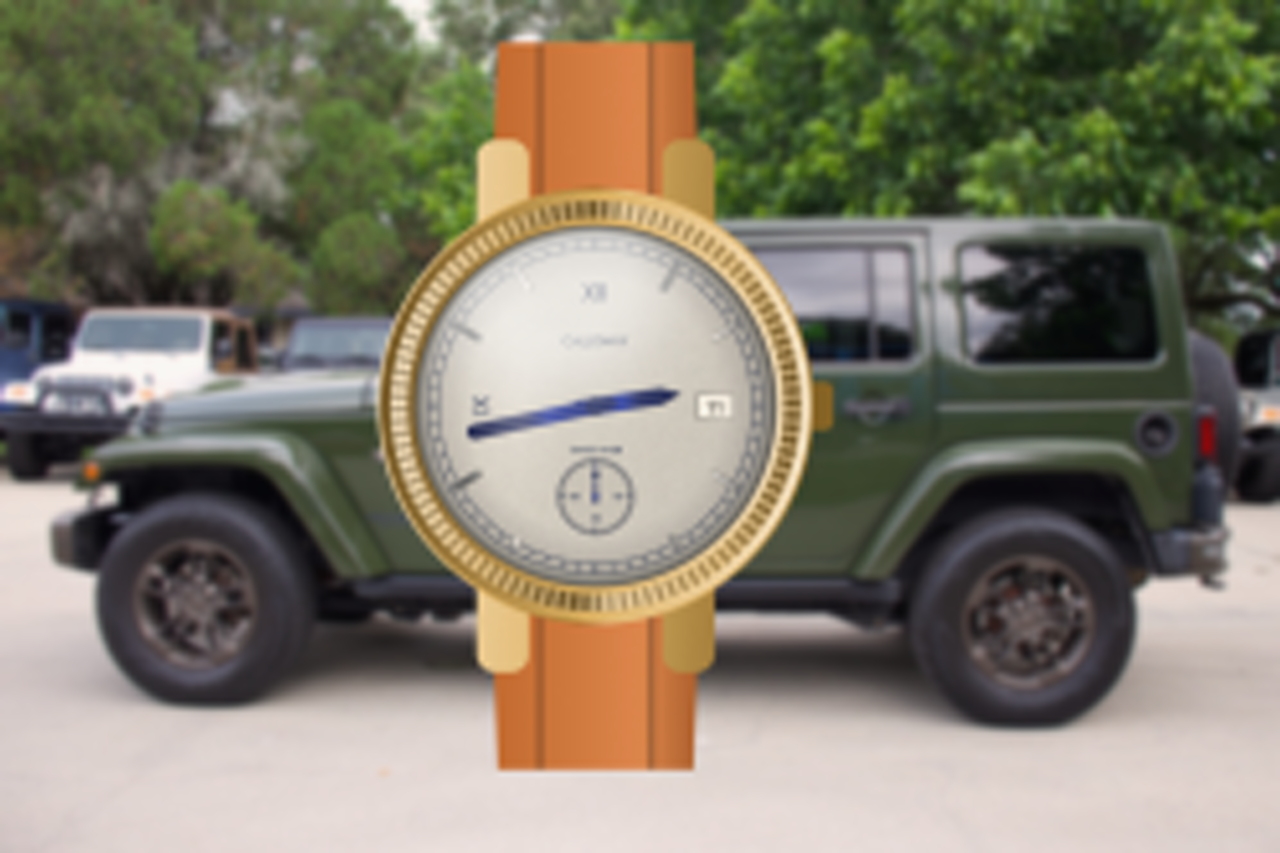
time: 2:43
